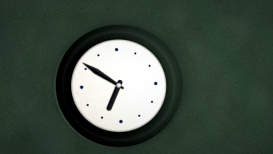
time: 6:51
